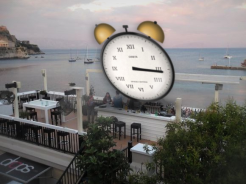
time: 3:16
